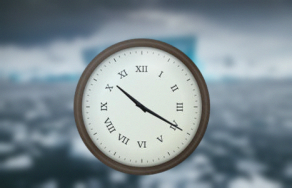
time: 10:20
